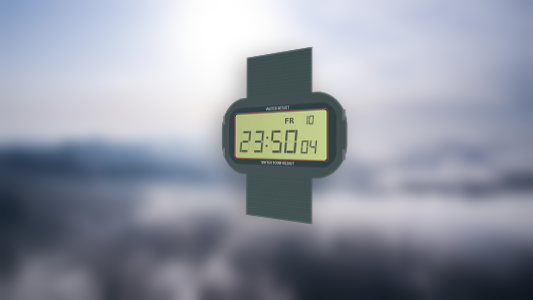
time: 23:50:04
